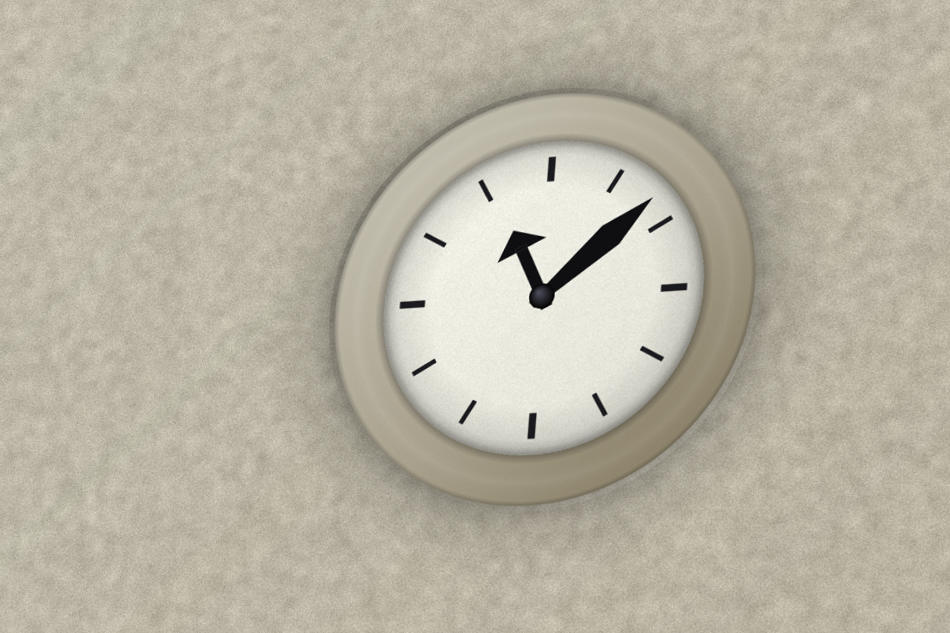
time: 11:08
